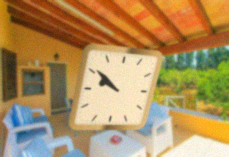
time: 9:51
